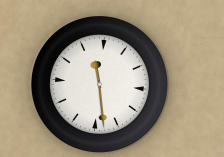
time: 11:28
